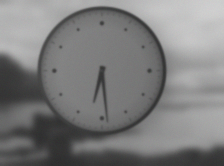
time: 6:29
